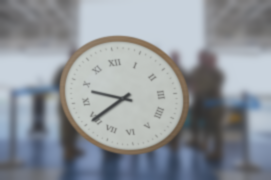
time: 9:40
